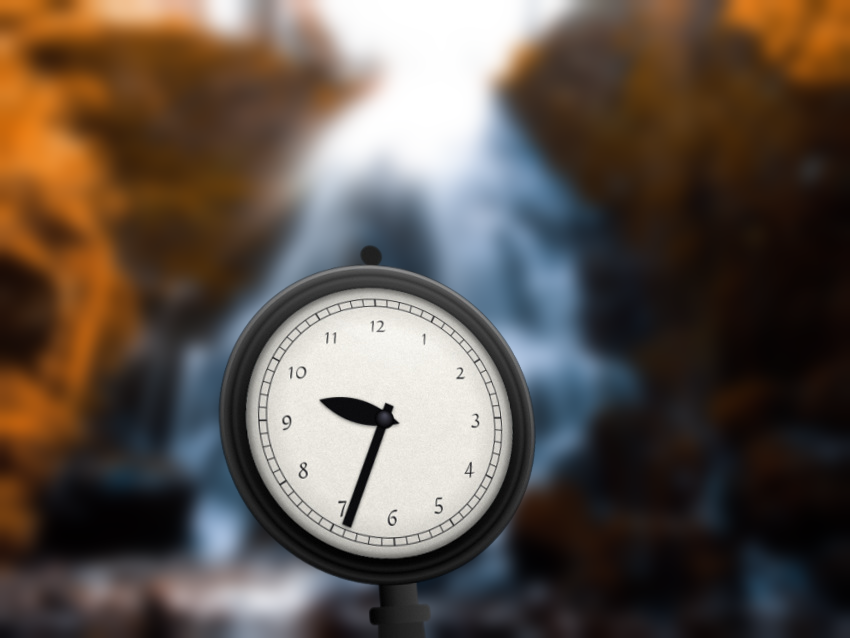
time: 9:34
